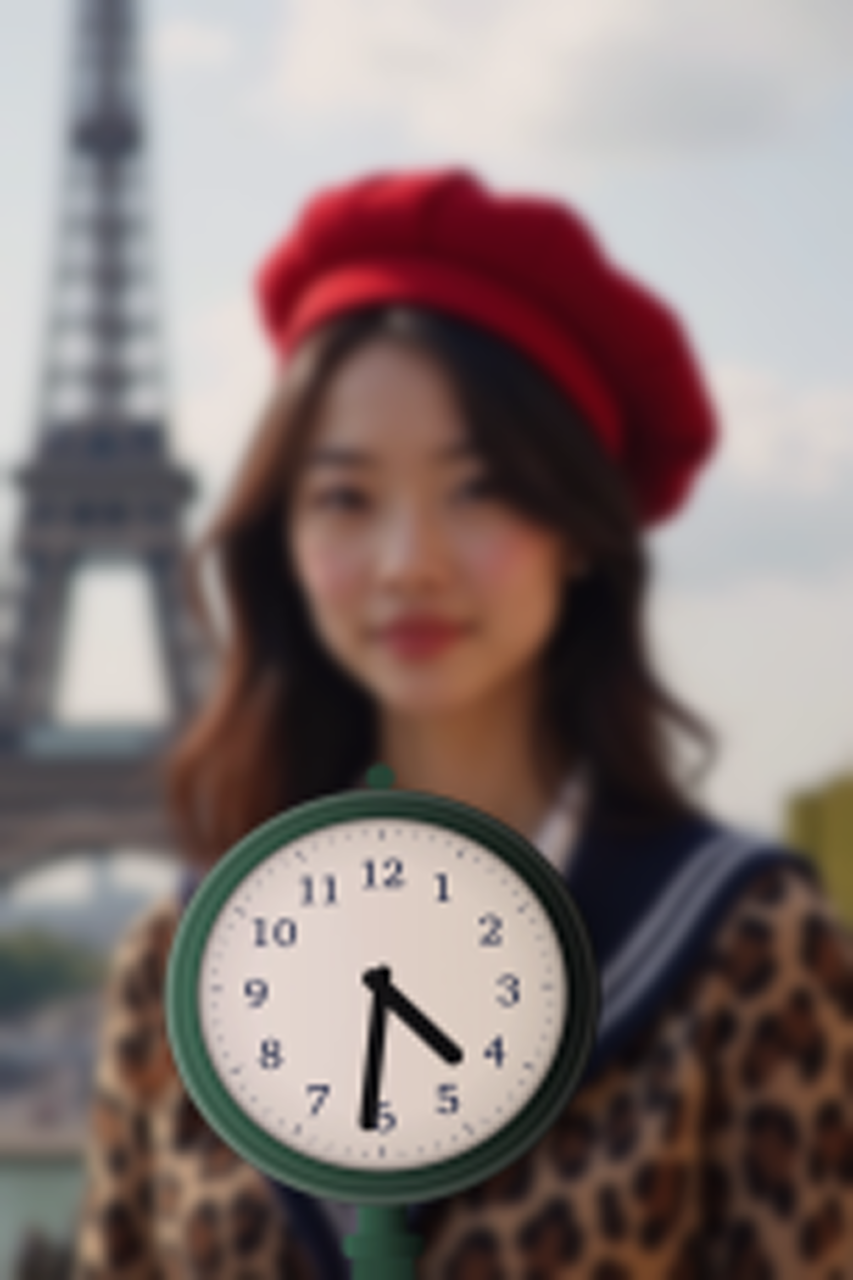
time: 4:31
